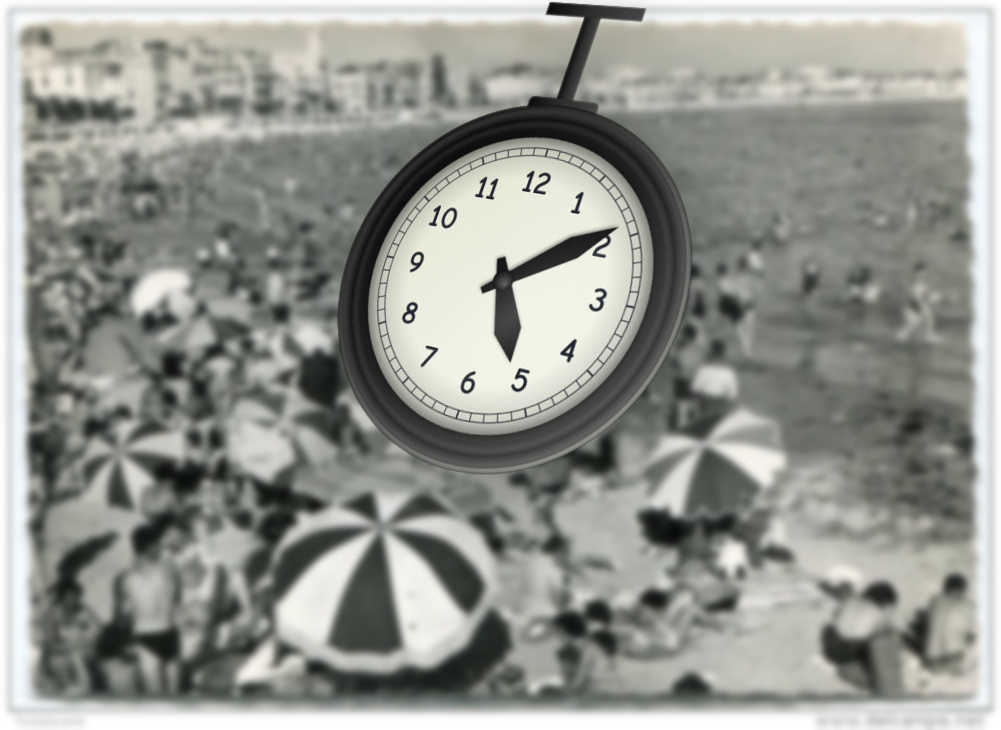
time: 5:09
